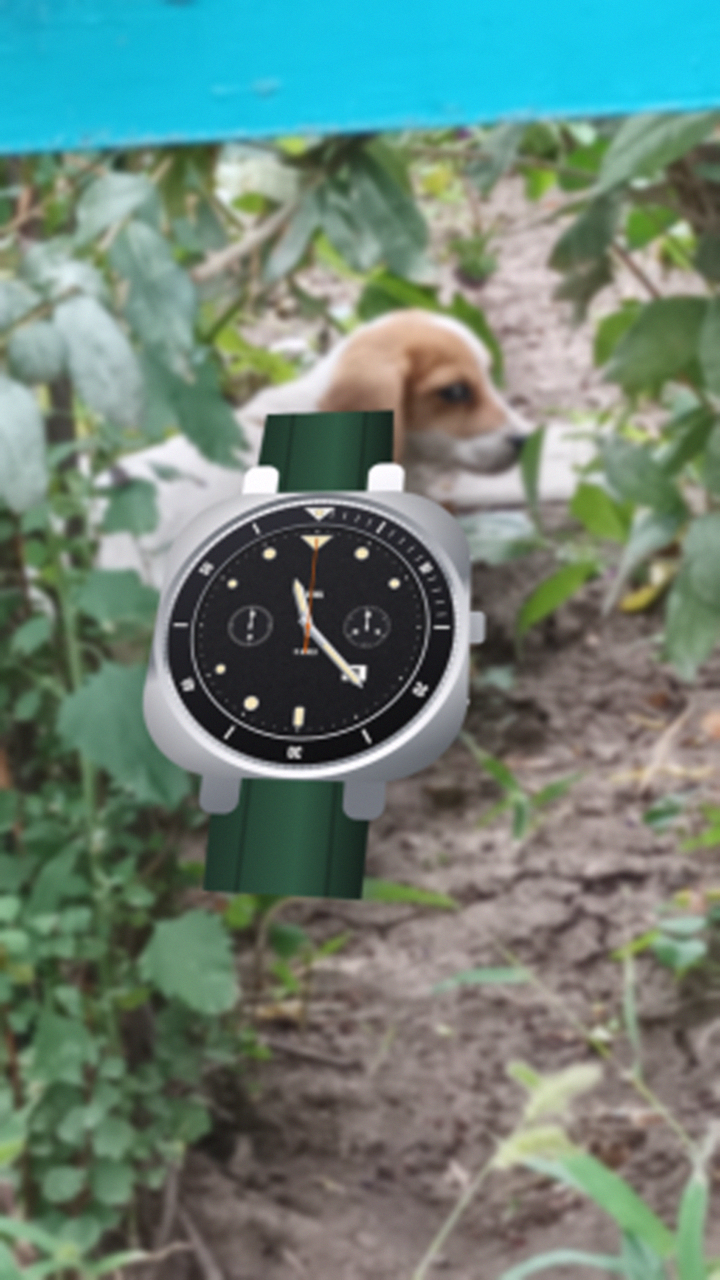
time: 11:23
